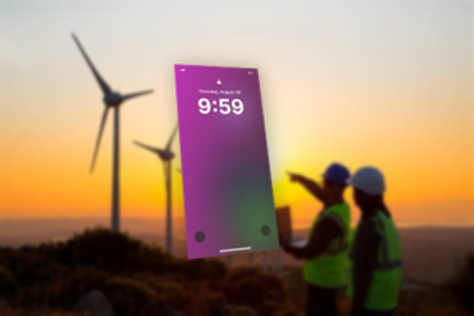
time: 9:59
